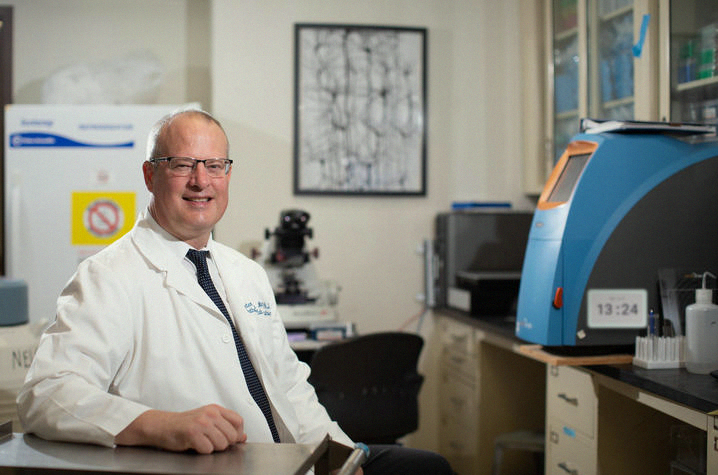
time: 13:24
